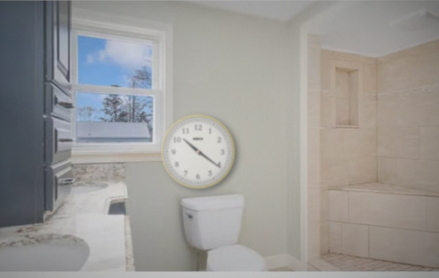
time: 10:21
